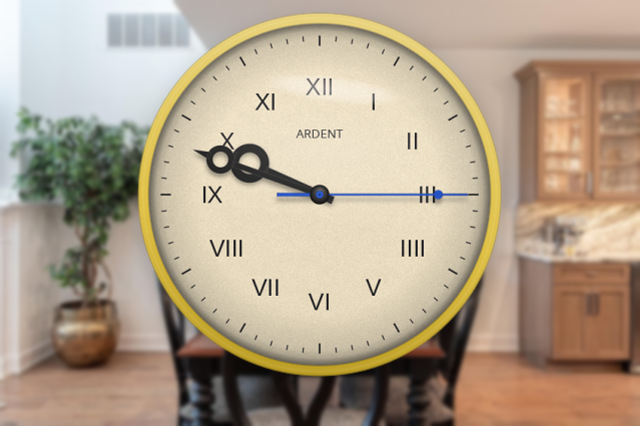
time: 9:48:15
